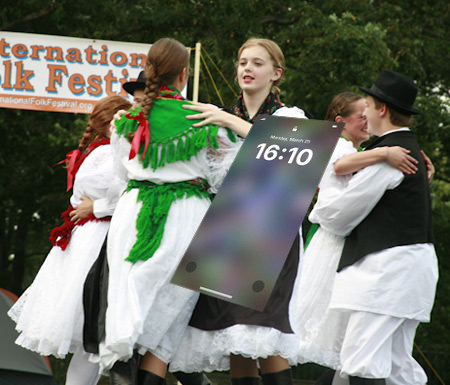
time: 16:10
